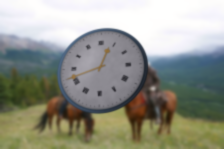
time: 12:42
